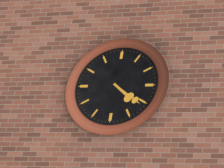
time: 4:21
